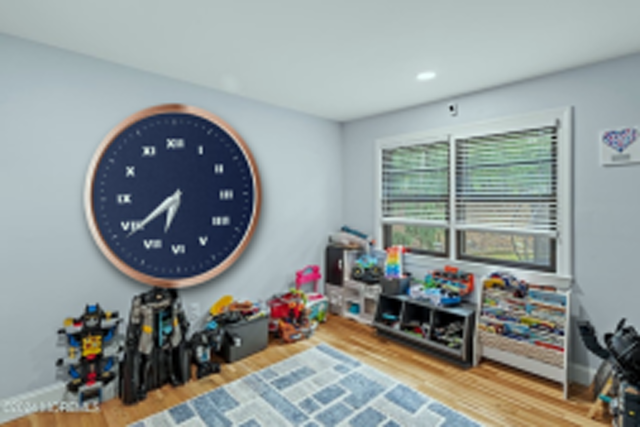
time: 6:39
